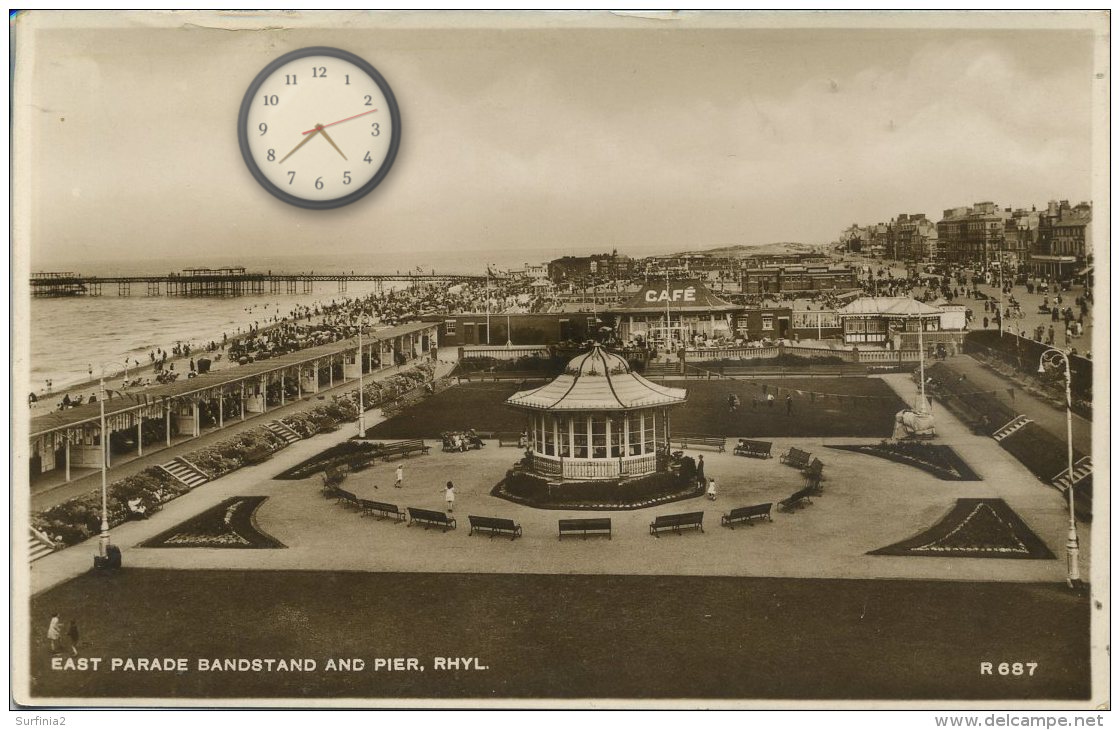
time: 4:38:12
